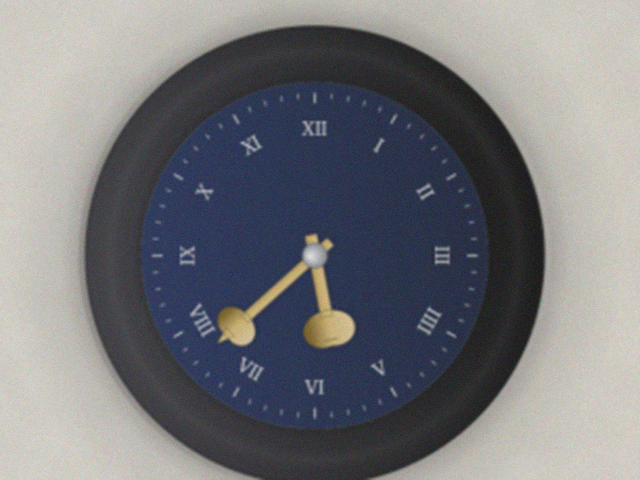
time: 5:38
